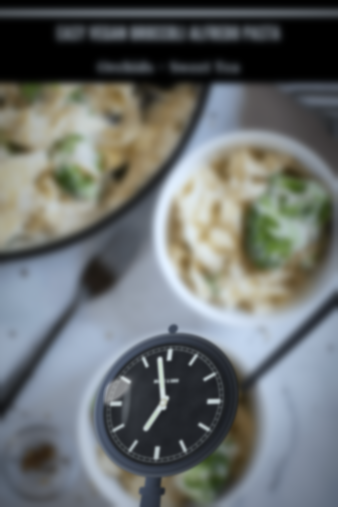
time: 6:58
